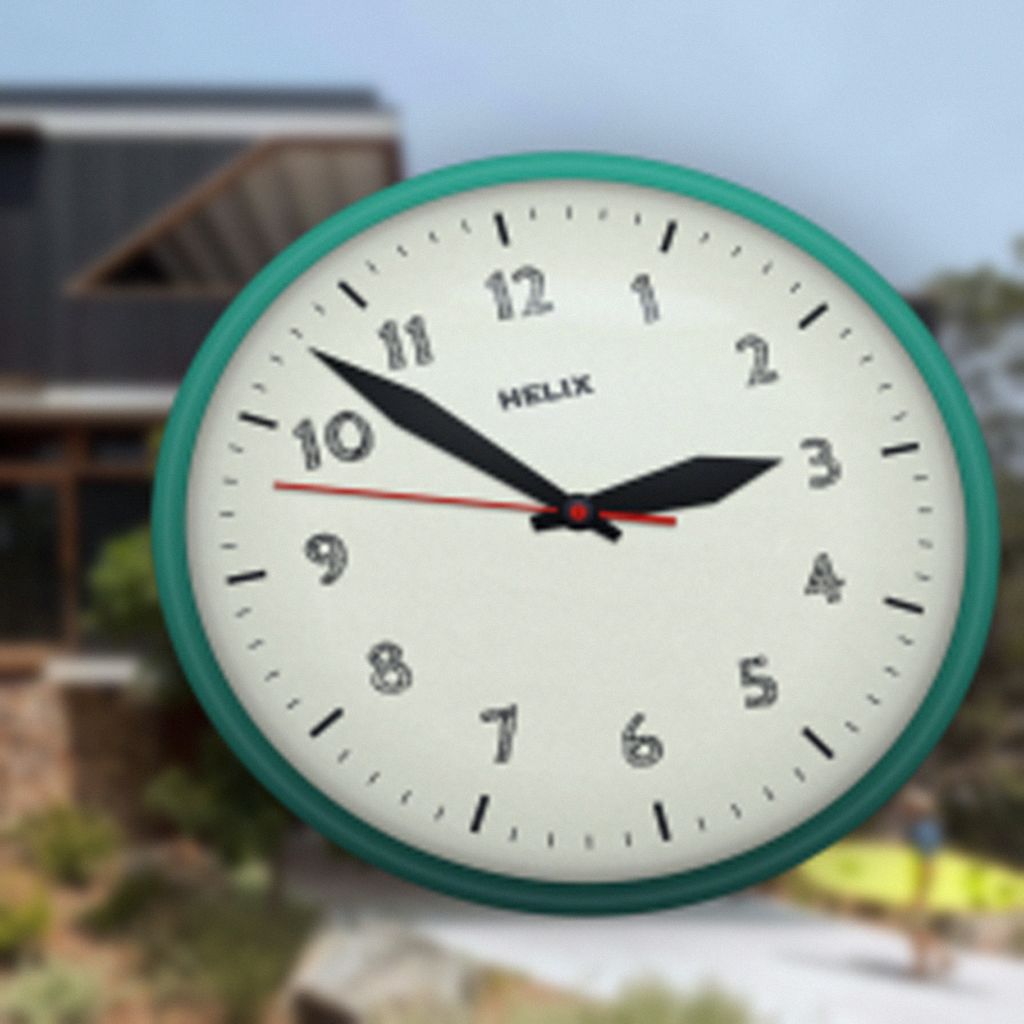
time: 2:52:48
